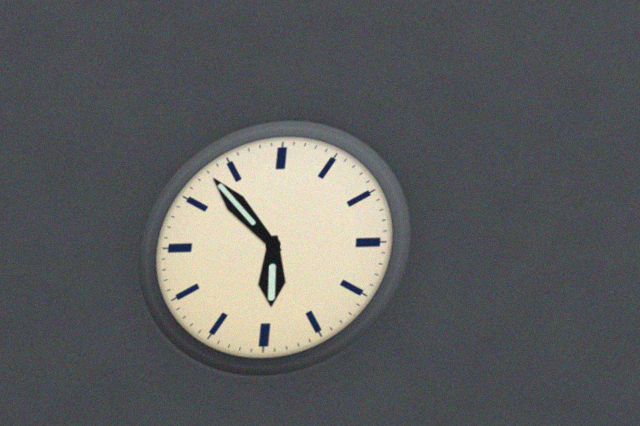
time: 5:53
